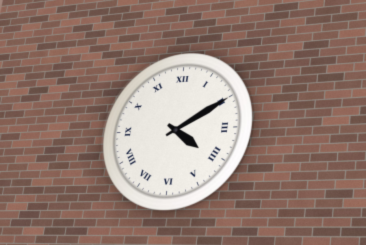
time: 4:10
